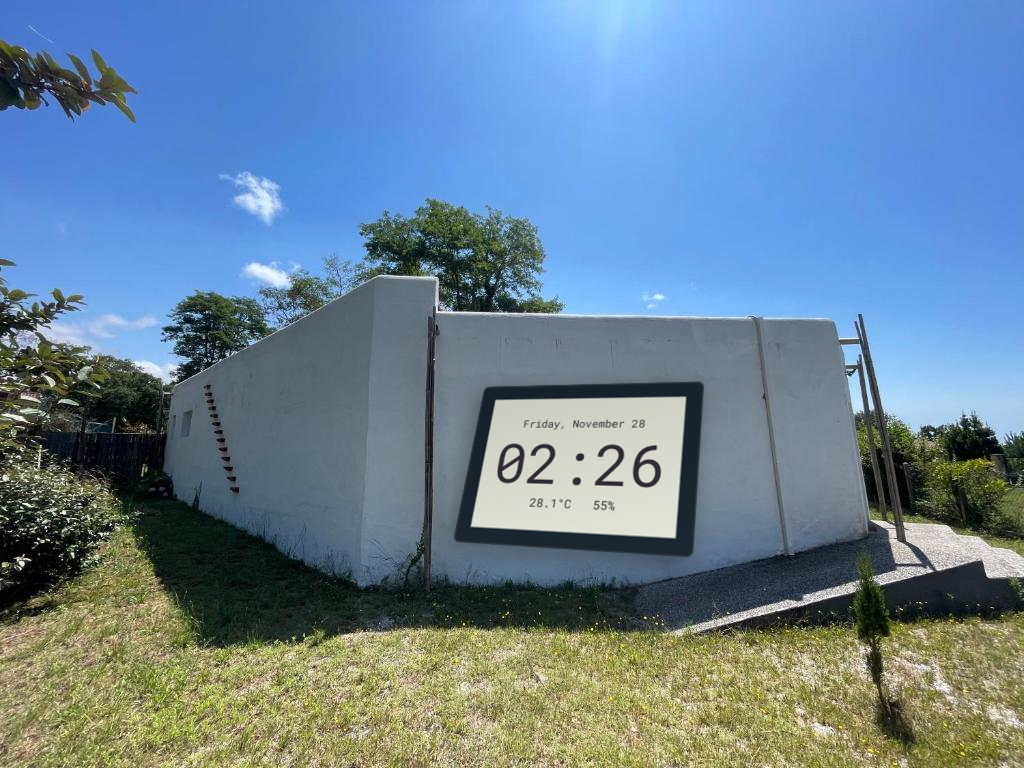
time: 2:26
